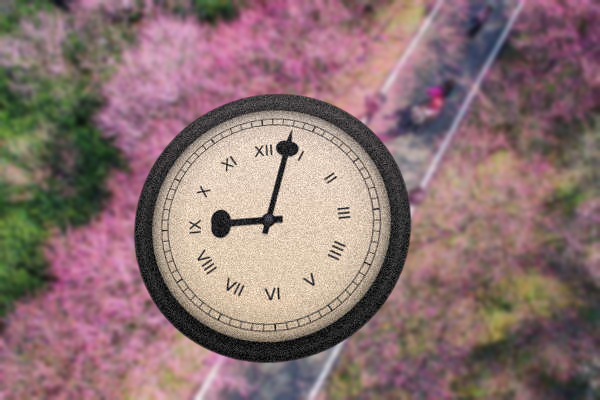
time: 9:03
